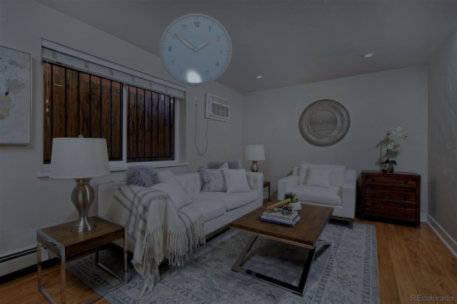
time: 1:51
